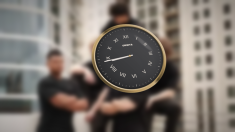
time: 8:44
